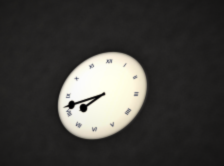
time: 7:42
